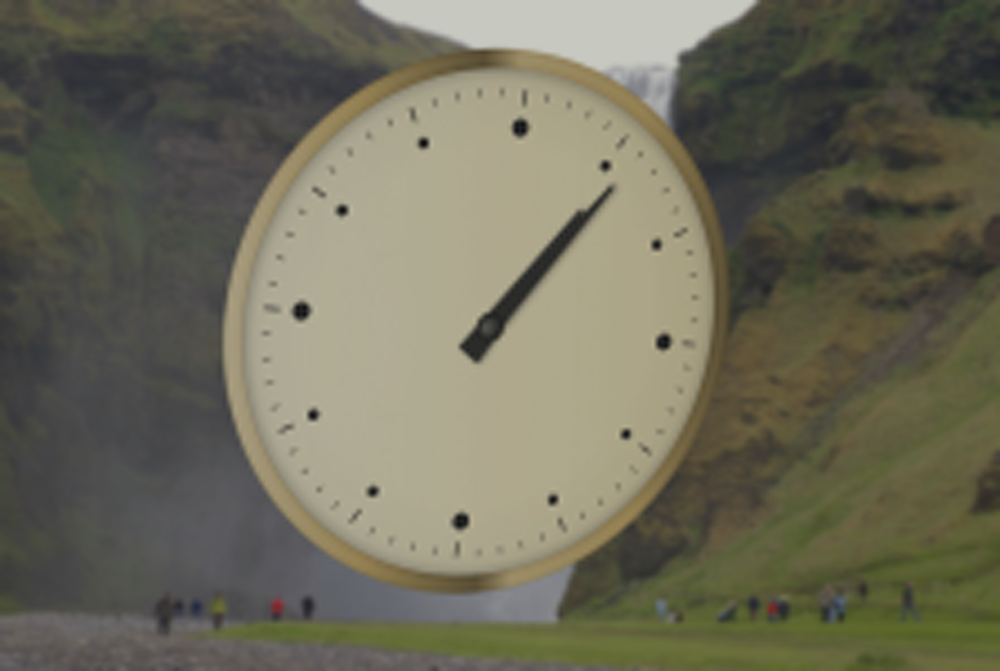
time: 1:06
